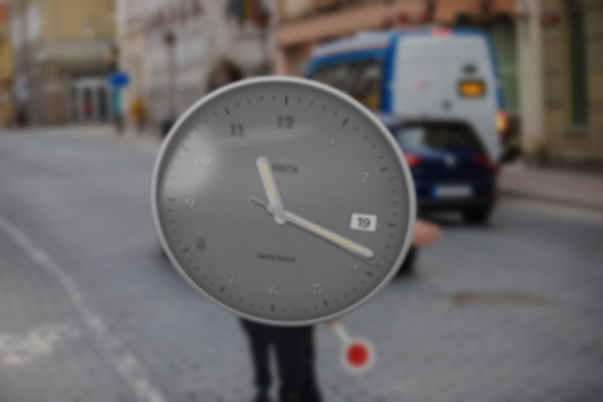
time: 11:18:19
